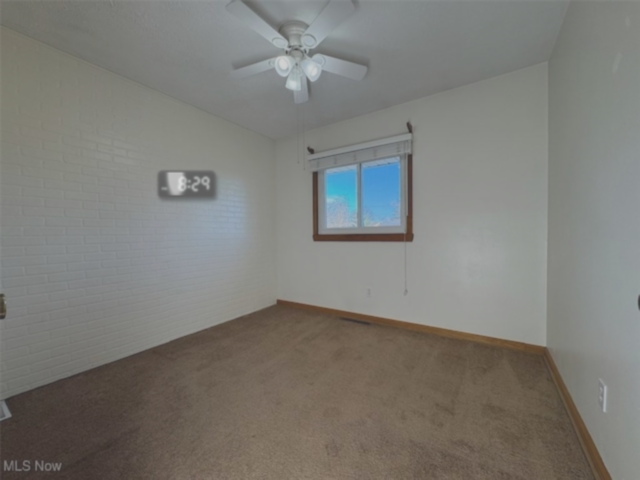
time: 8:29
